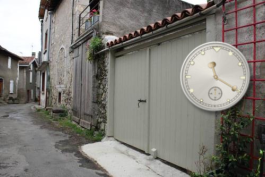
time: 11:20
